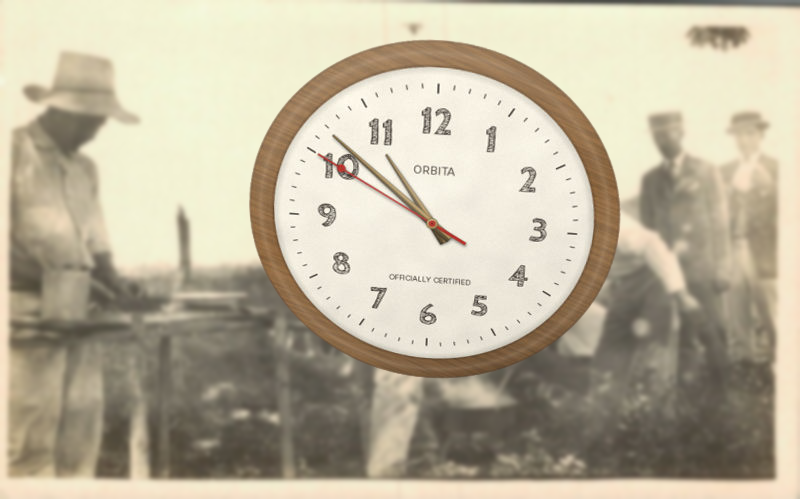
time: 10:51:50
